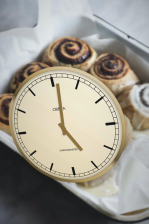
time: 5:01
